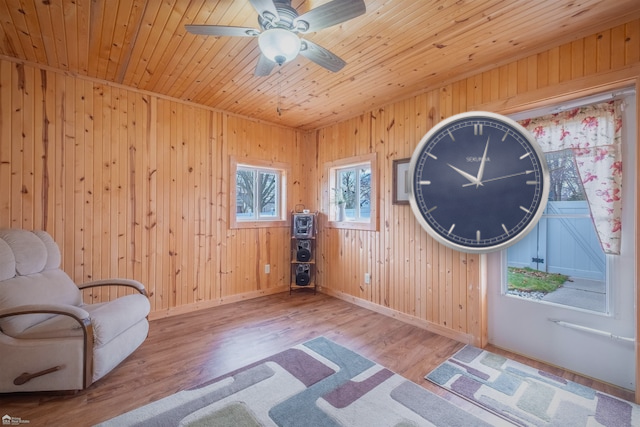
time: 10:02:13
